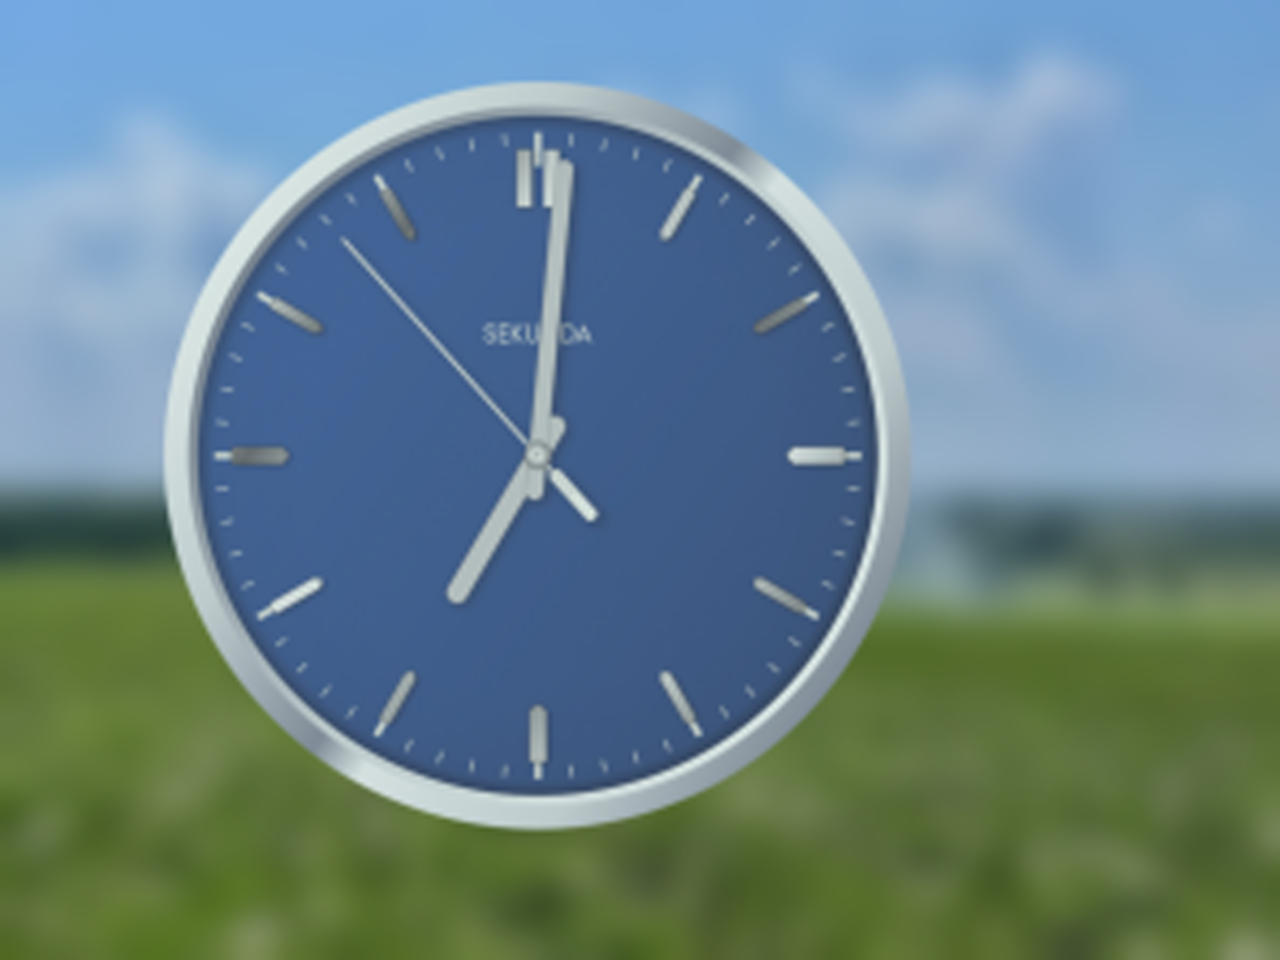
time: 7:00:53
